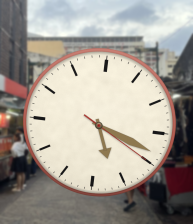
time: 5:18:20
